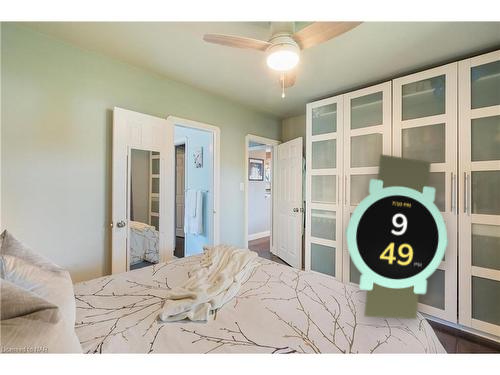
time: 9:49
